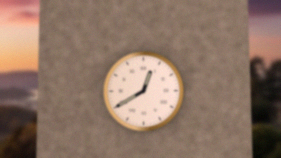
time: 12:40
